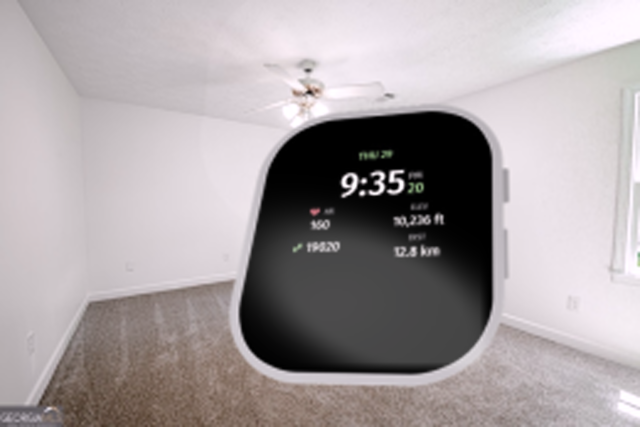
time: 9:35
